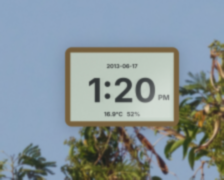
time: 1:20
